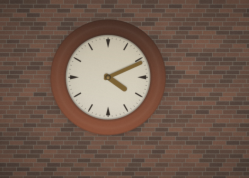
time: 4:11
